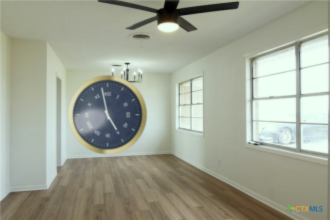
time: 4:58
